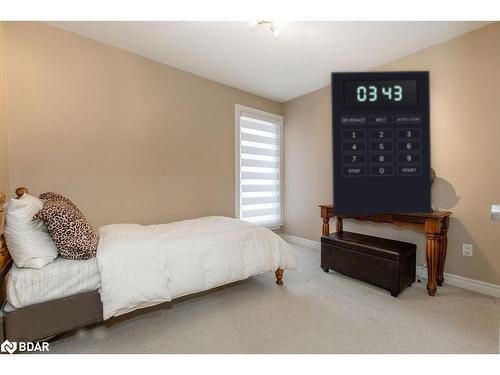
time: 3:43
